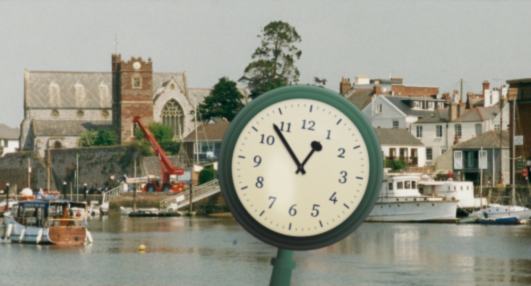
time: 12:53
